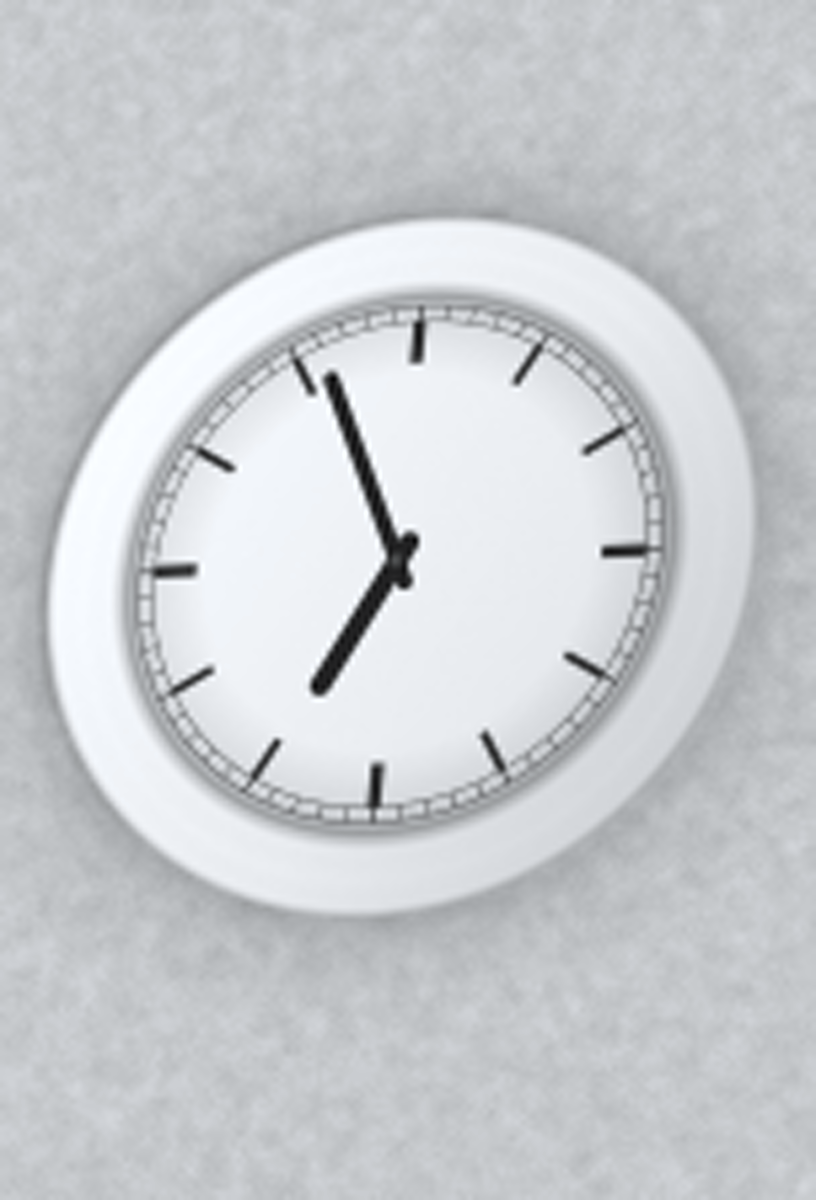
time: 6:56
